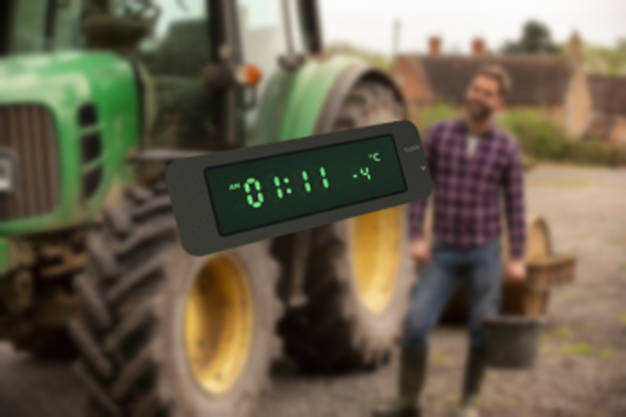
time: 1:11
